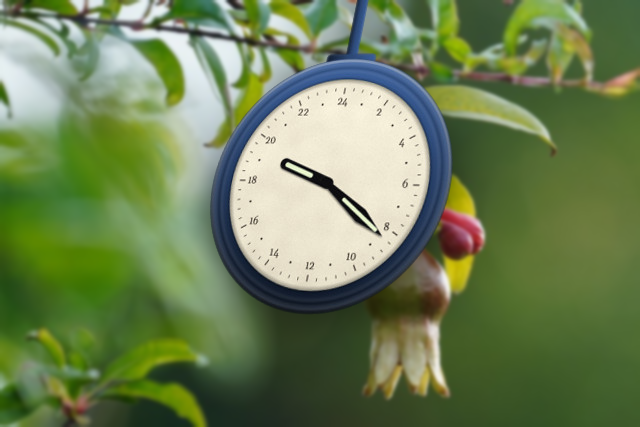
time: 19:21
